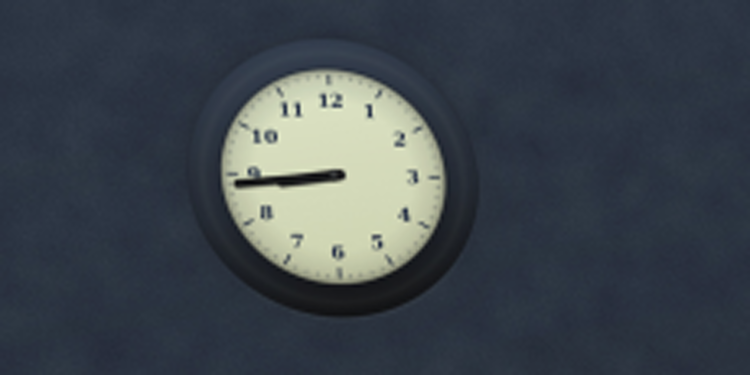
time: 8:44
